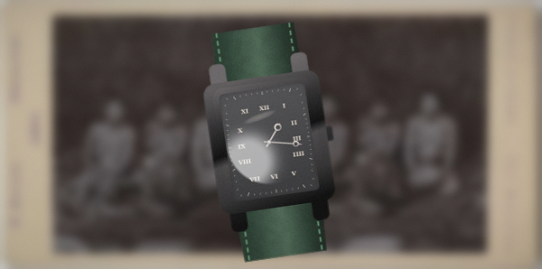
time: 1:17
